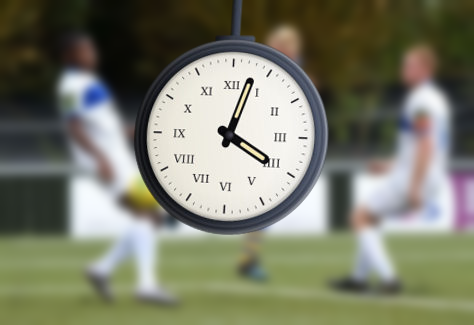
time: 4:03
